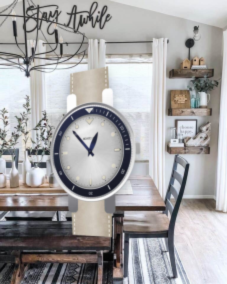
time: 12:53
